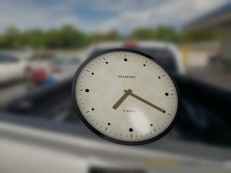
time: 7:20
